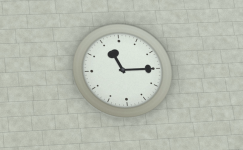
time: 11:15
